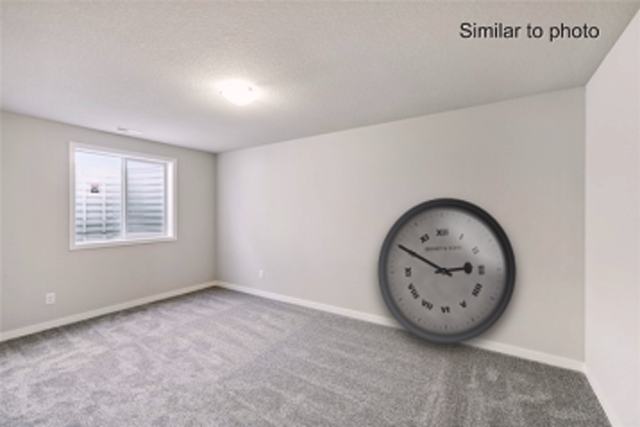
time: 2:50
